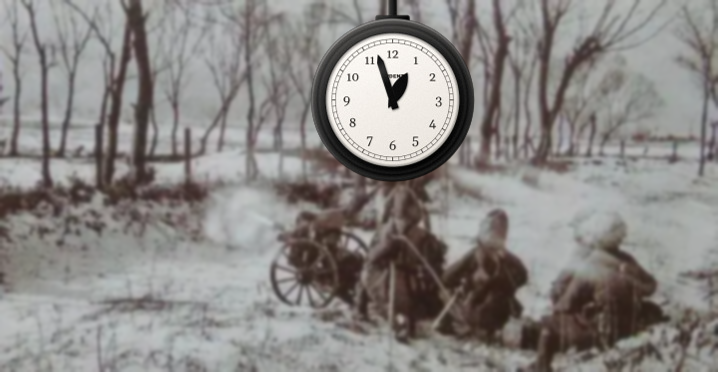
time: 12:57
